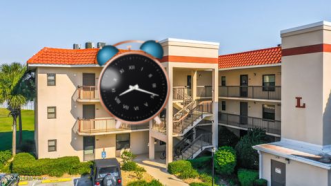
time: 8:19
